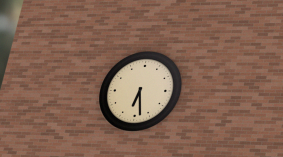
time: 6:28
